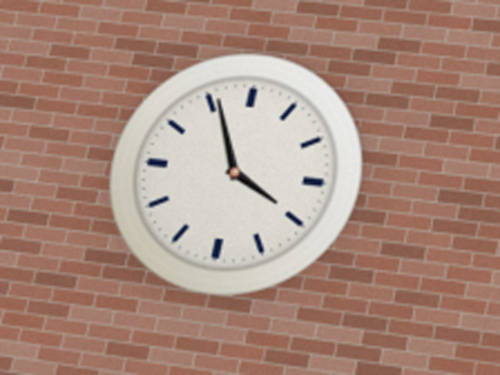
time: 3:56
